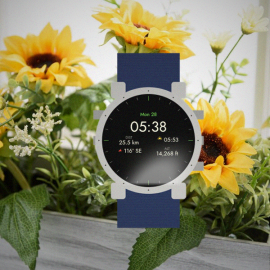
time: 5:38
